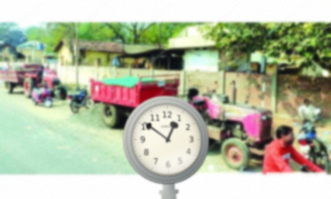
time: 12:51
